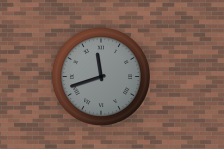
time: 11:42
